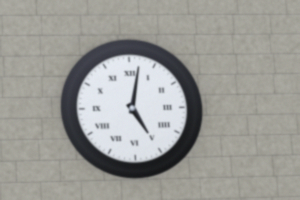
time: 5:02
